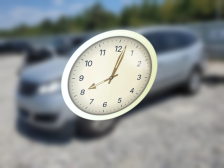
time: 8:02
